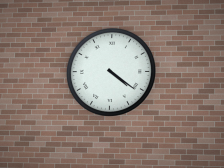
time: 4:21
